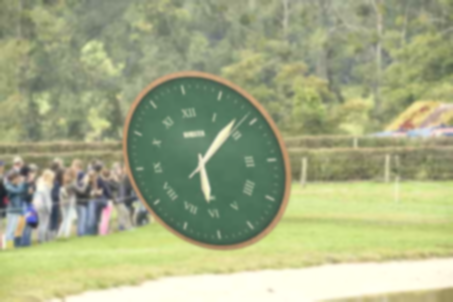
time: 6:08:09
